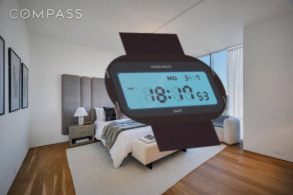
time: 18:17:53
